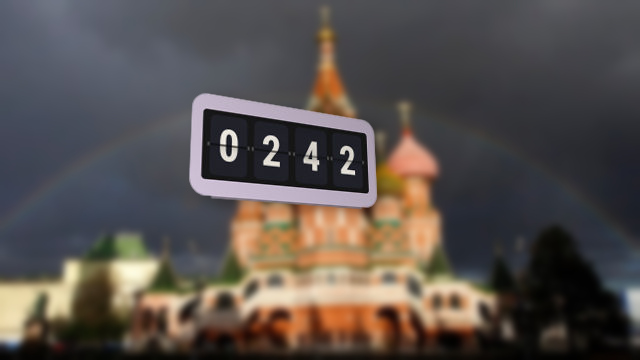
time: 2:42
